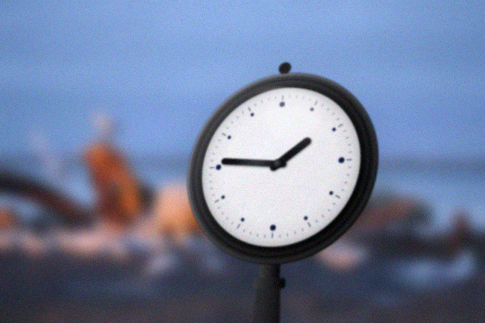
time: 1:46
